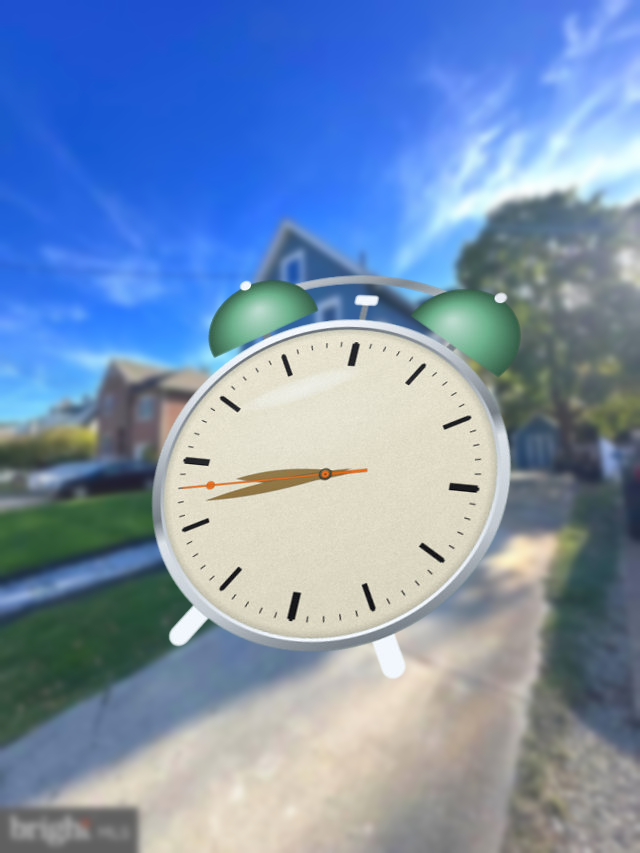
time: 8:41:43
